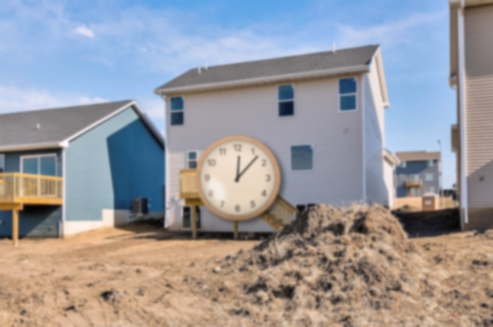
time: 12:07
